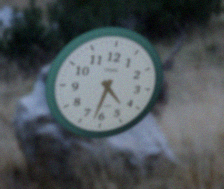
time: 4:32
